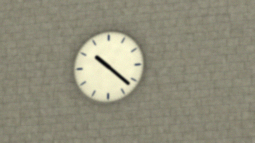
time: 10:22
